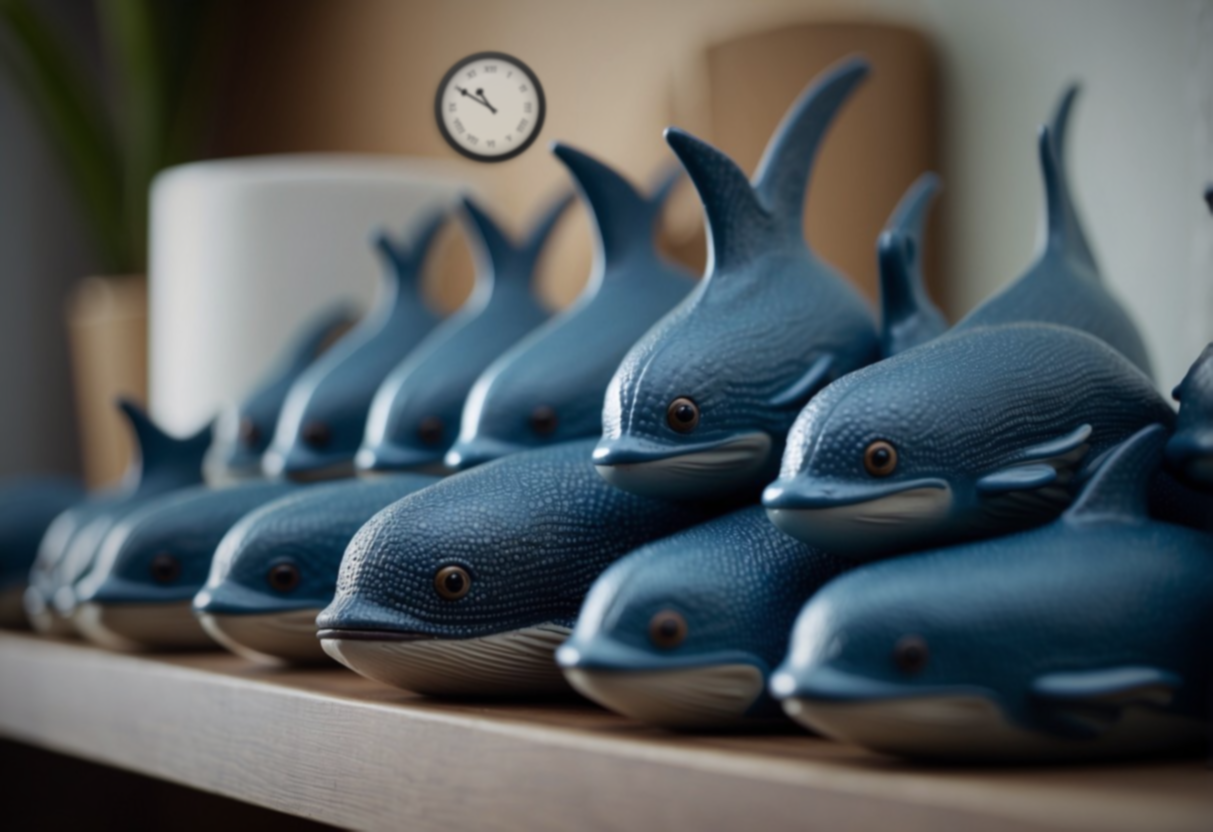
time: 10:50
